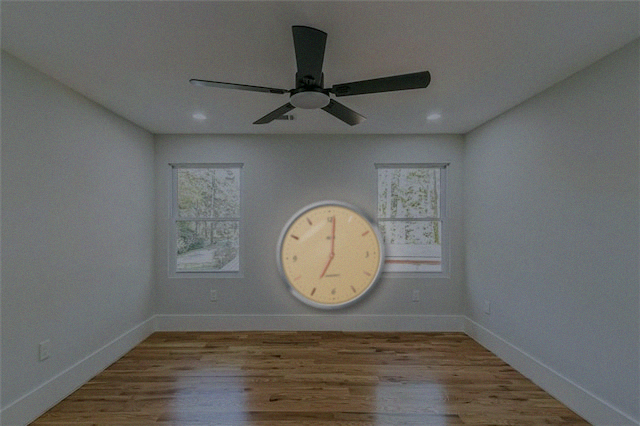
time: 7:01
